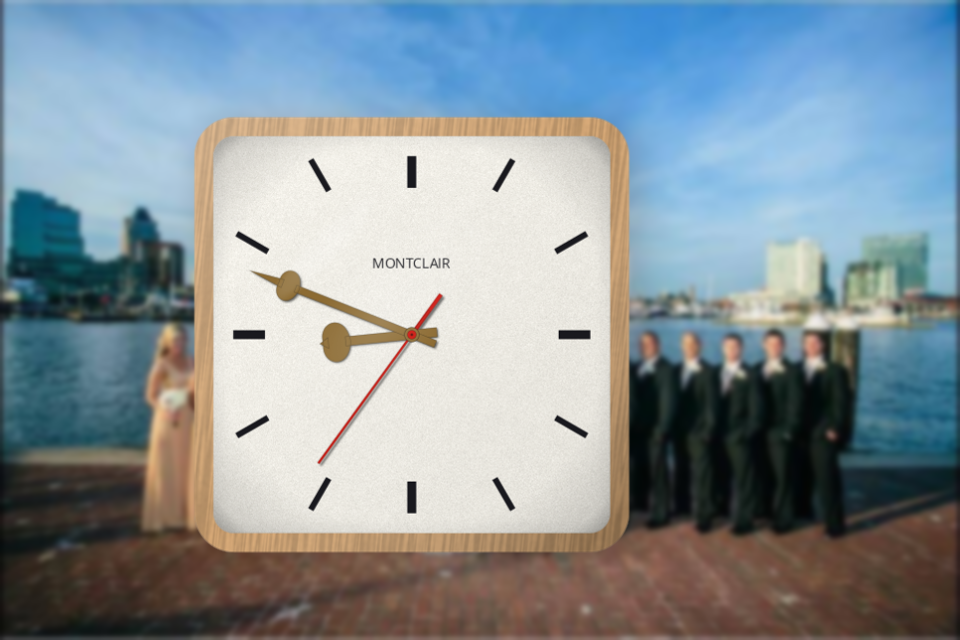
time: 8:48:36
